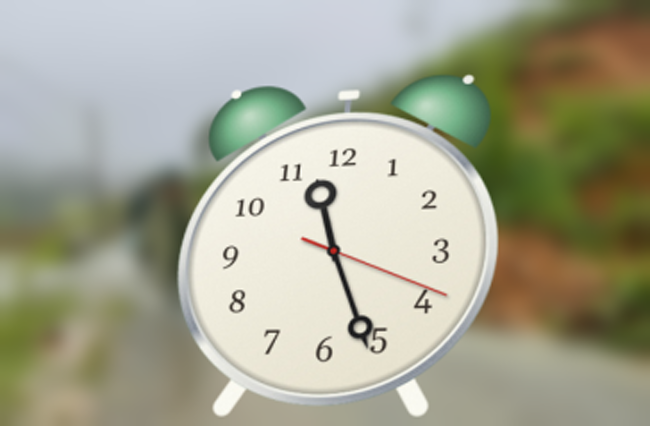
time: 11:26:19
